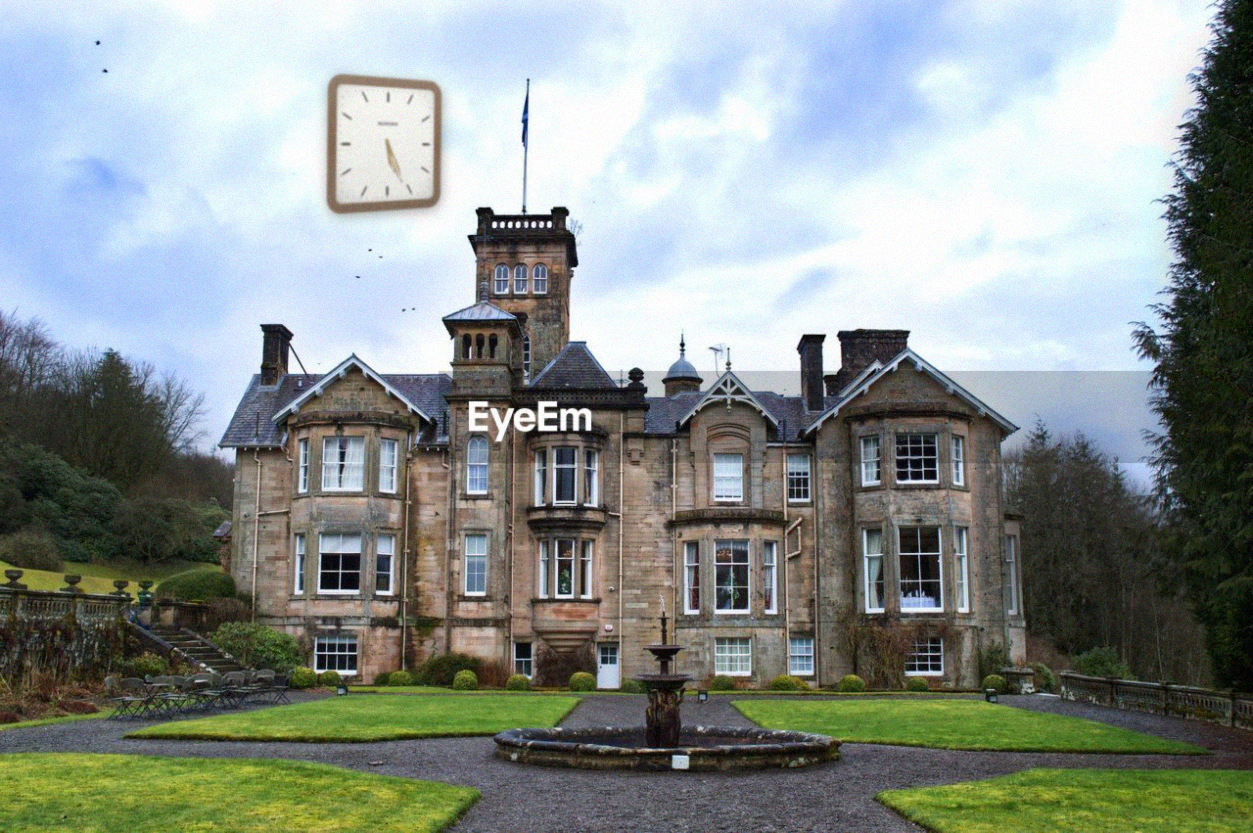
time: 5:26
